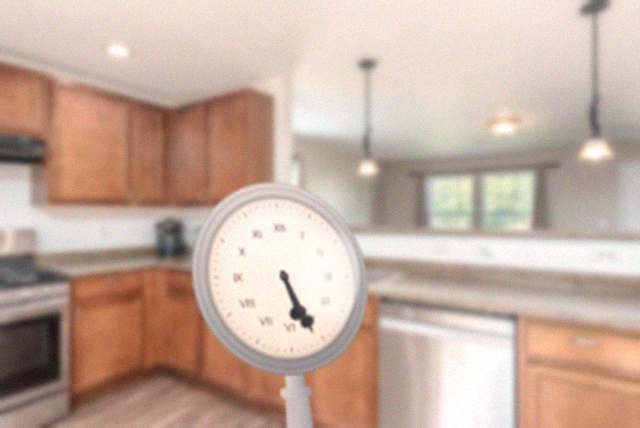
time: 5:26
